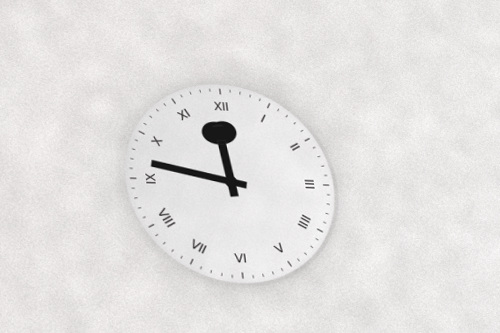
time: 11:47
